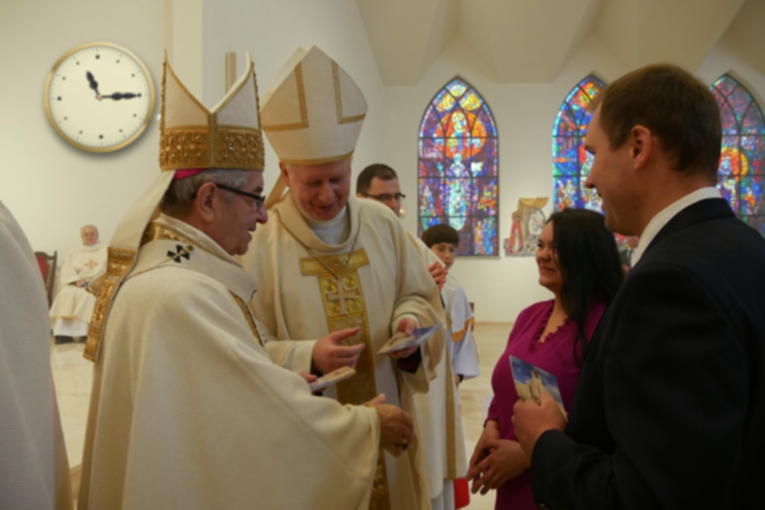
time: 11:15
